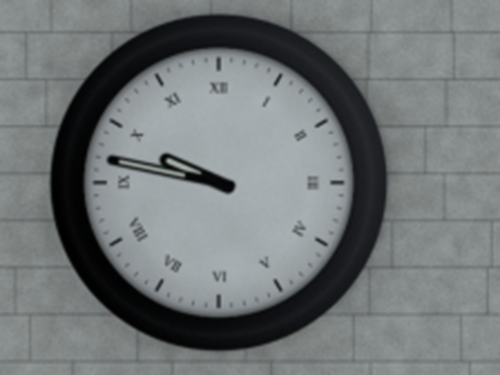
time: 9:47
